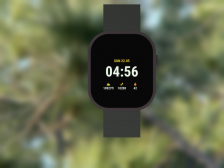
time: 4:56
